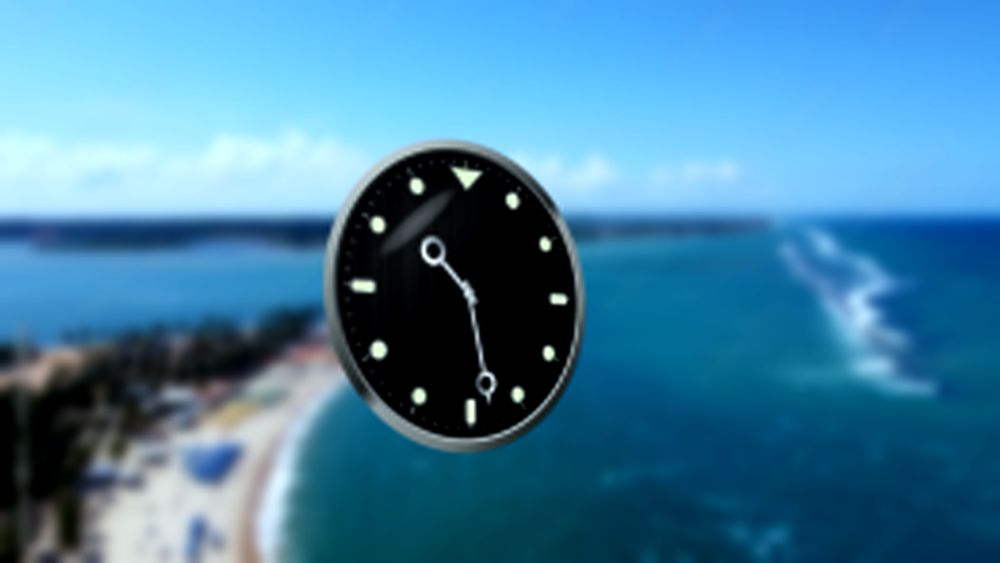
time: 10:28
